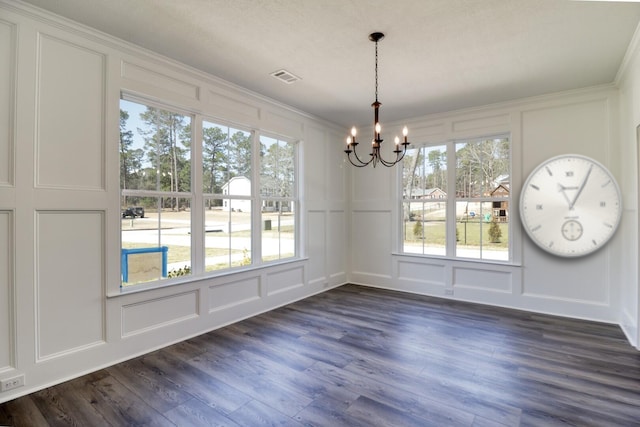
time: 11:05
